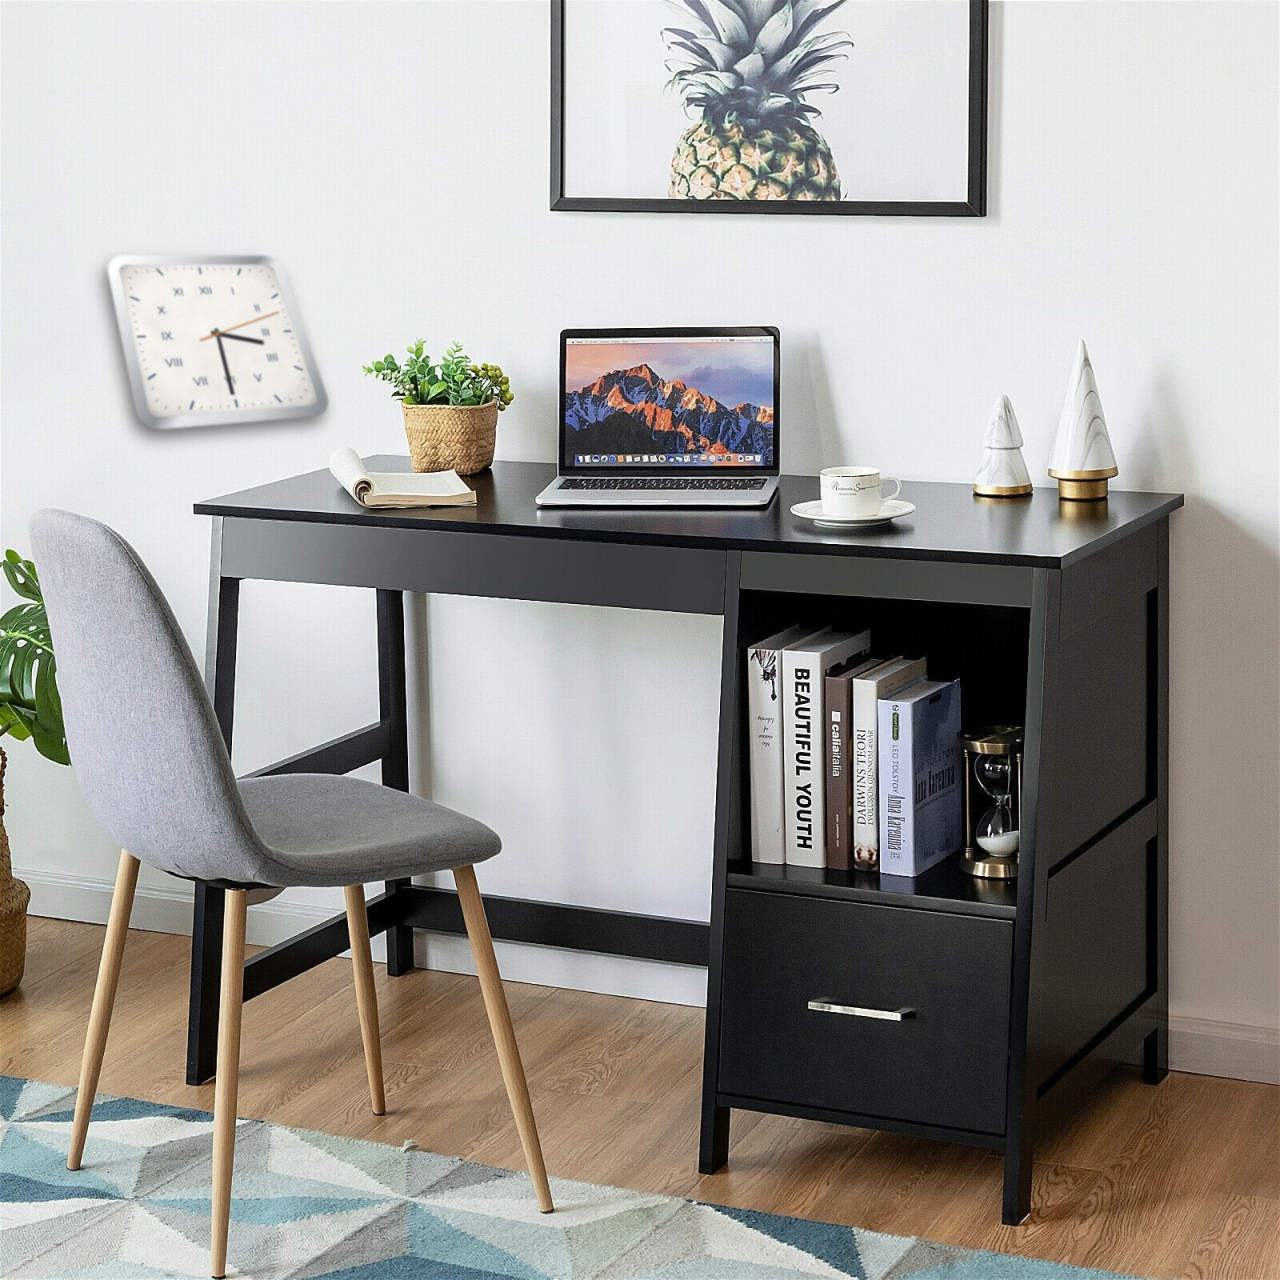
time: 3:30:12
